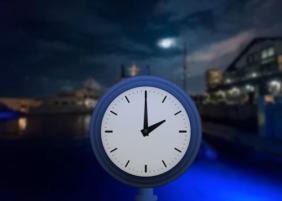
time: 2:00
